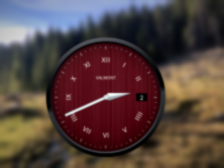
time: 2:41
